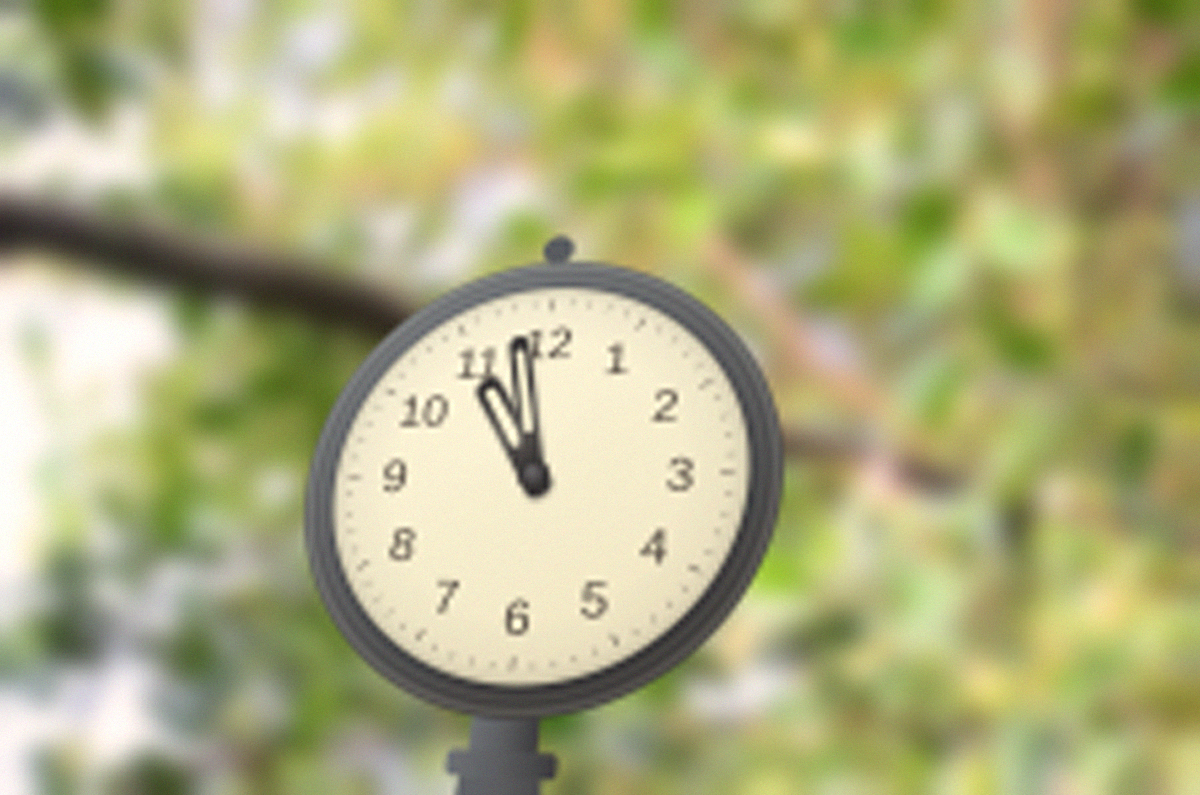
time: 10:58
